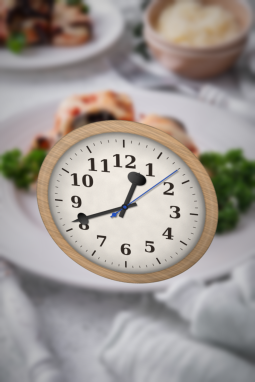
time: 12:41:08
